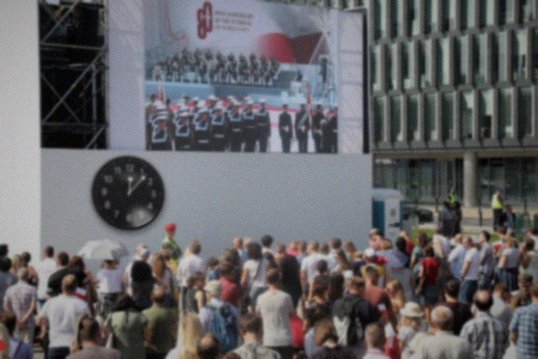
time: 12:07
